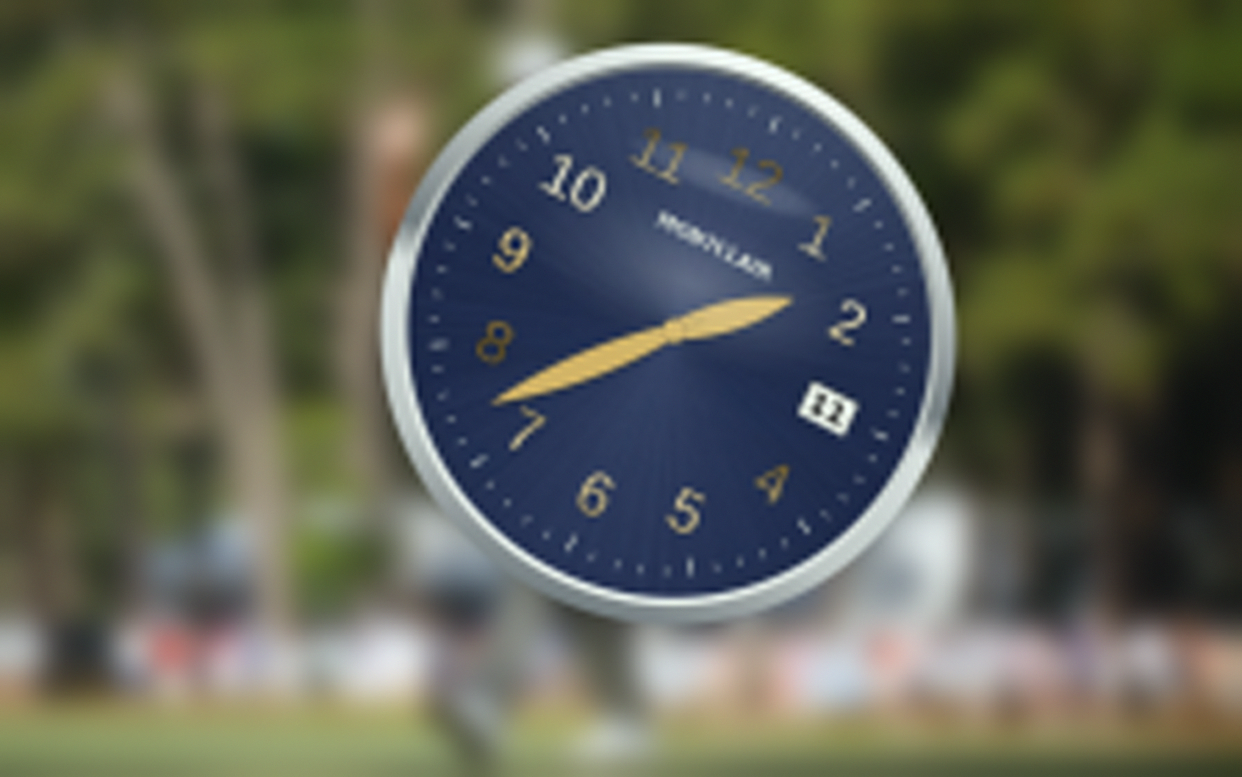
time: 1:37
